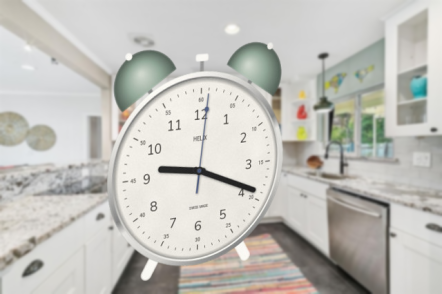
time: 9:19:01
